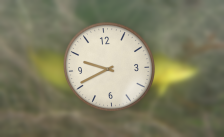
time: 9:41
